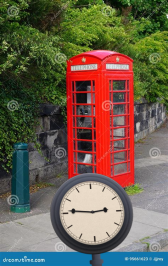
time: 2:46
